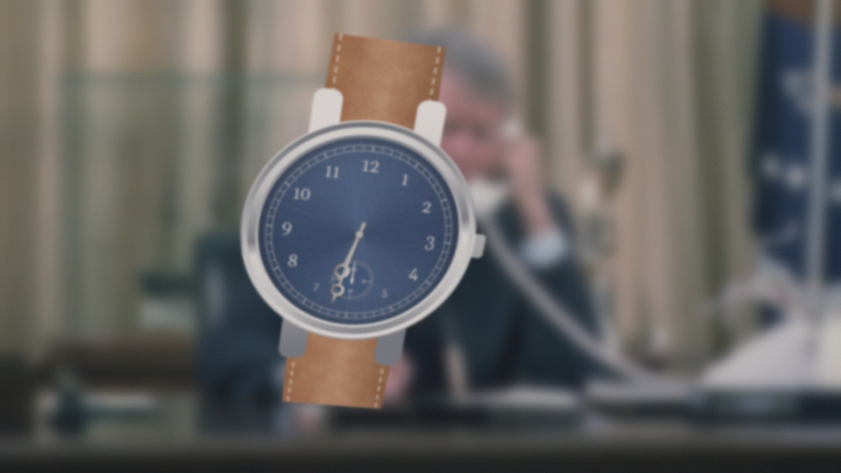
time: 6:32
